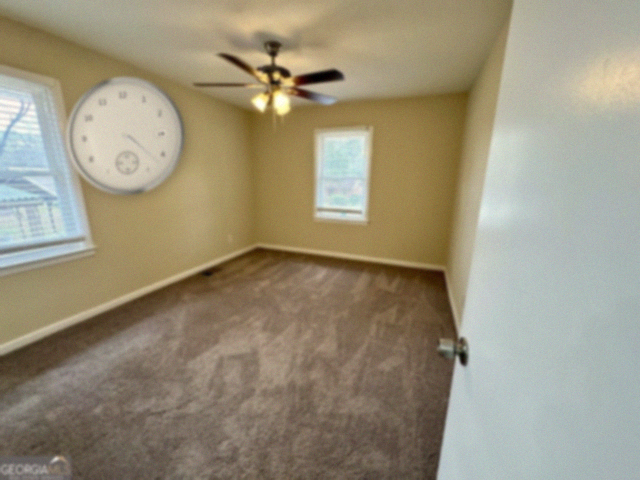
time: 4:22
